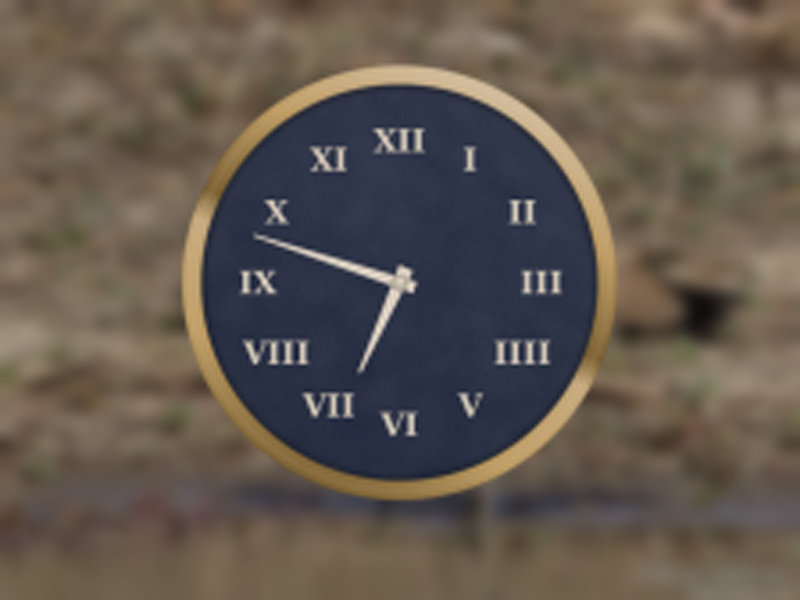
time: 6:48
